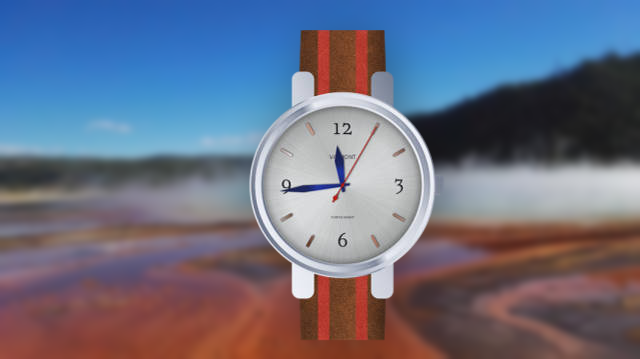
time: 11:44:05
